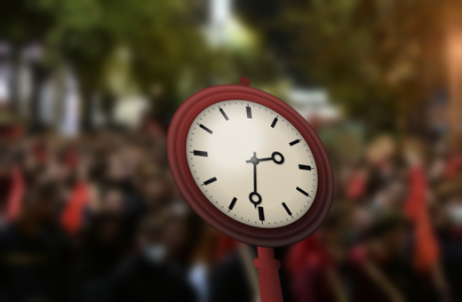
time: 2:31
